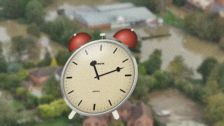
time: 11:12
